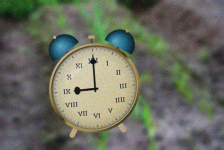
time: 9:00
